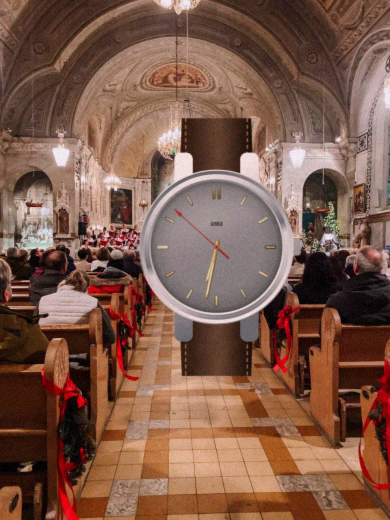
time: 6:31:52
